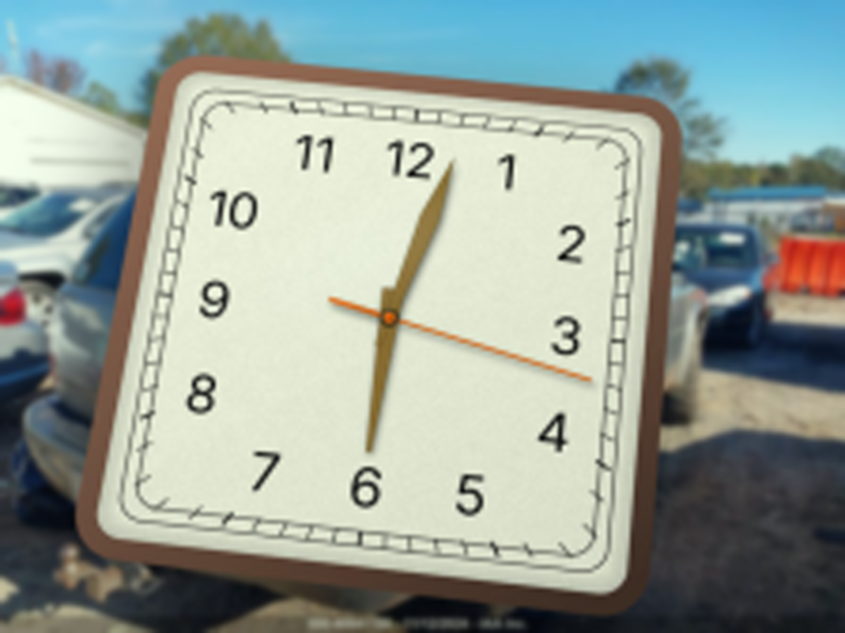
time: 6:02:17
